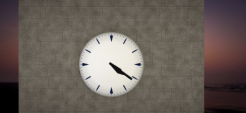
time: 4:21
